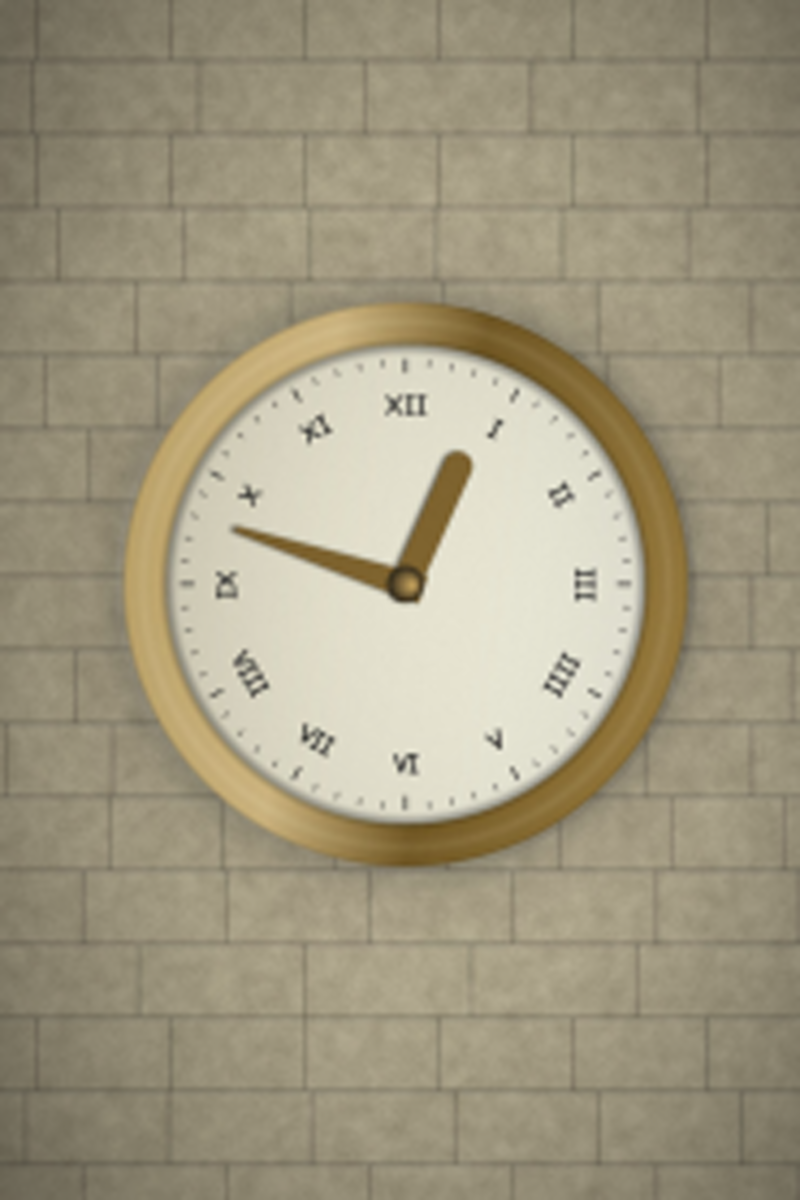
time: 12:48
